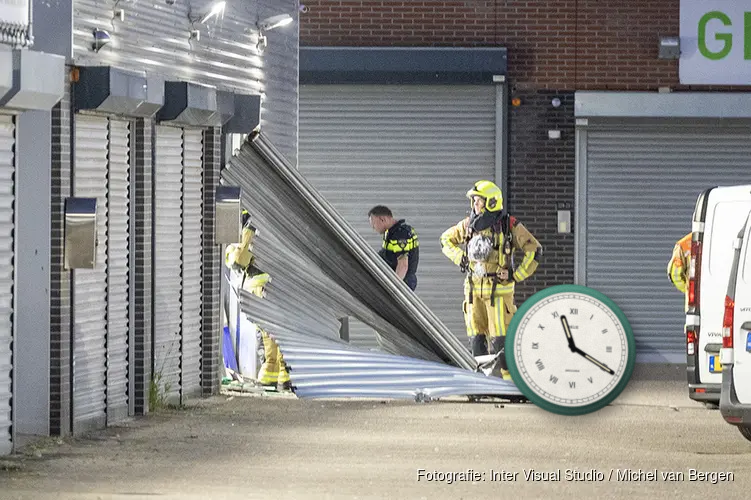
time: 11:20
